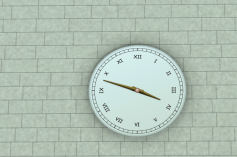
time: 3:48
